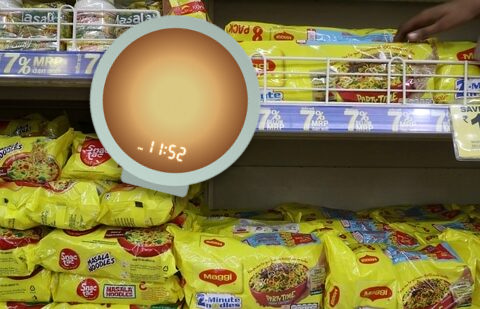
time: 11:52
